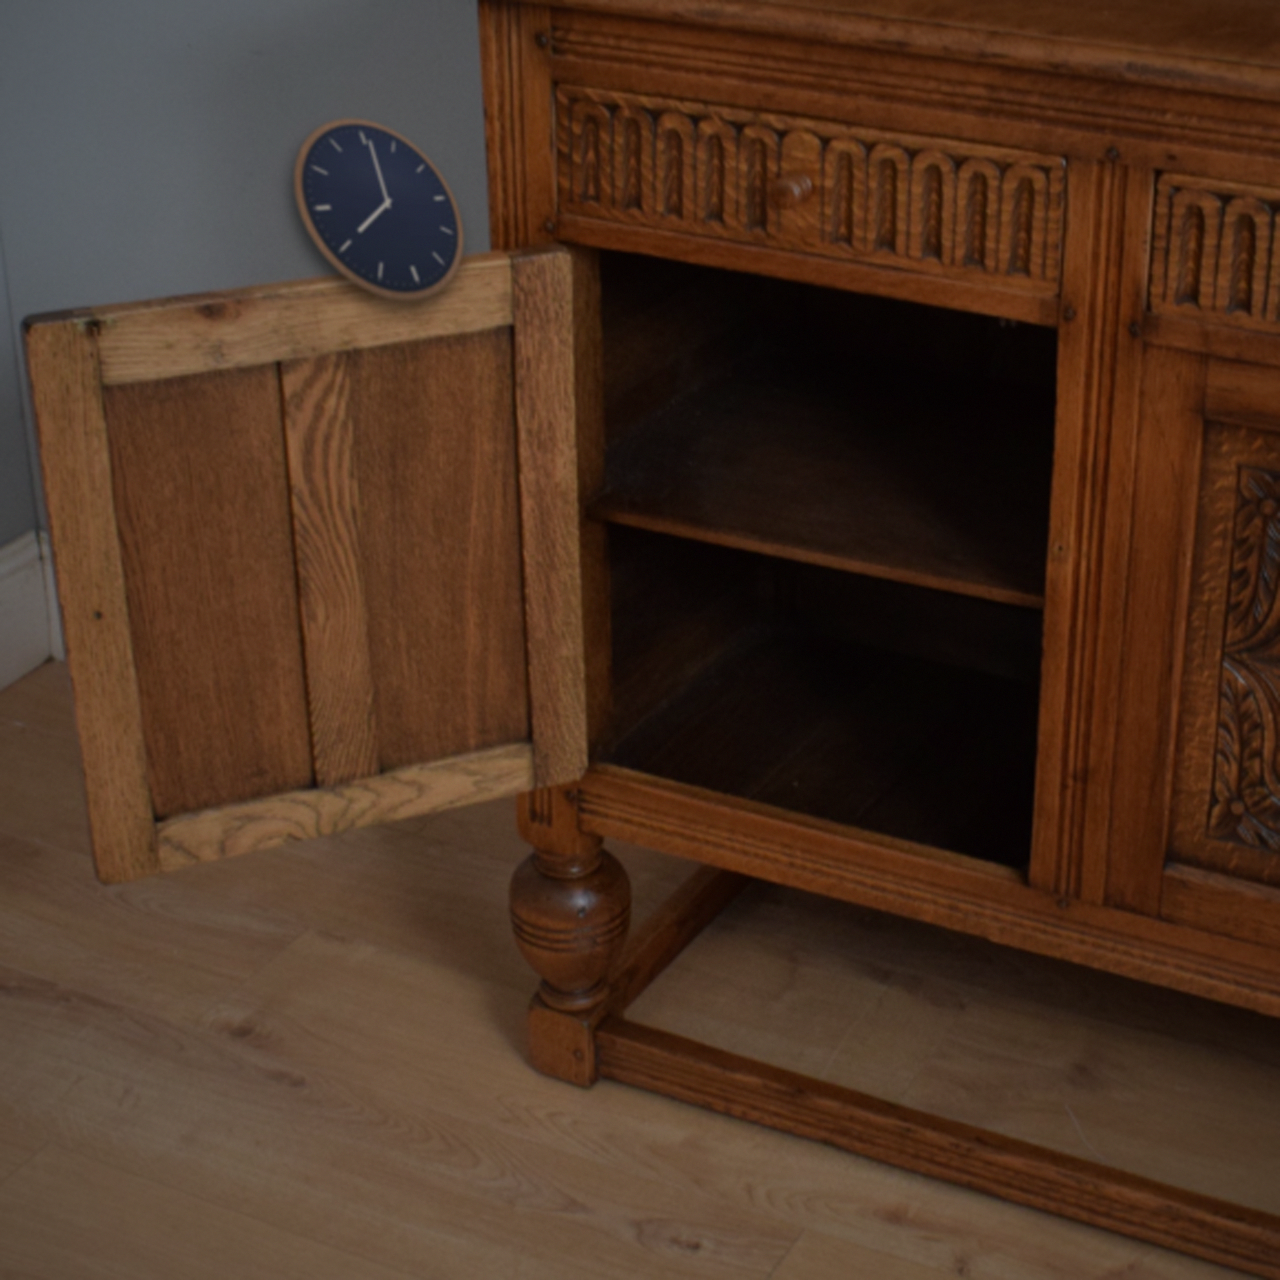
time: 8:01
